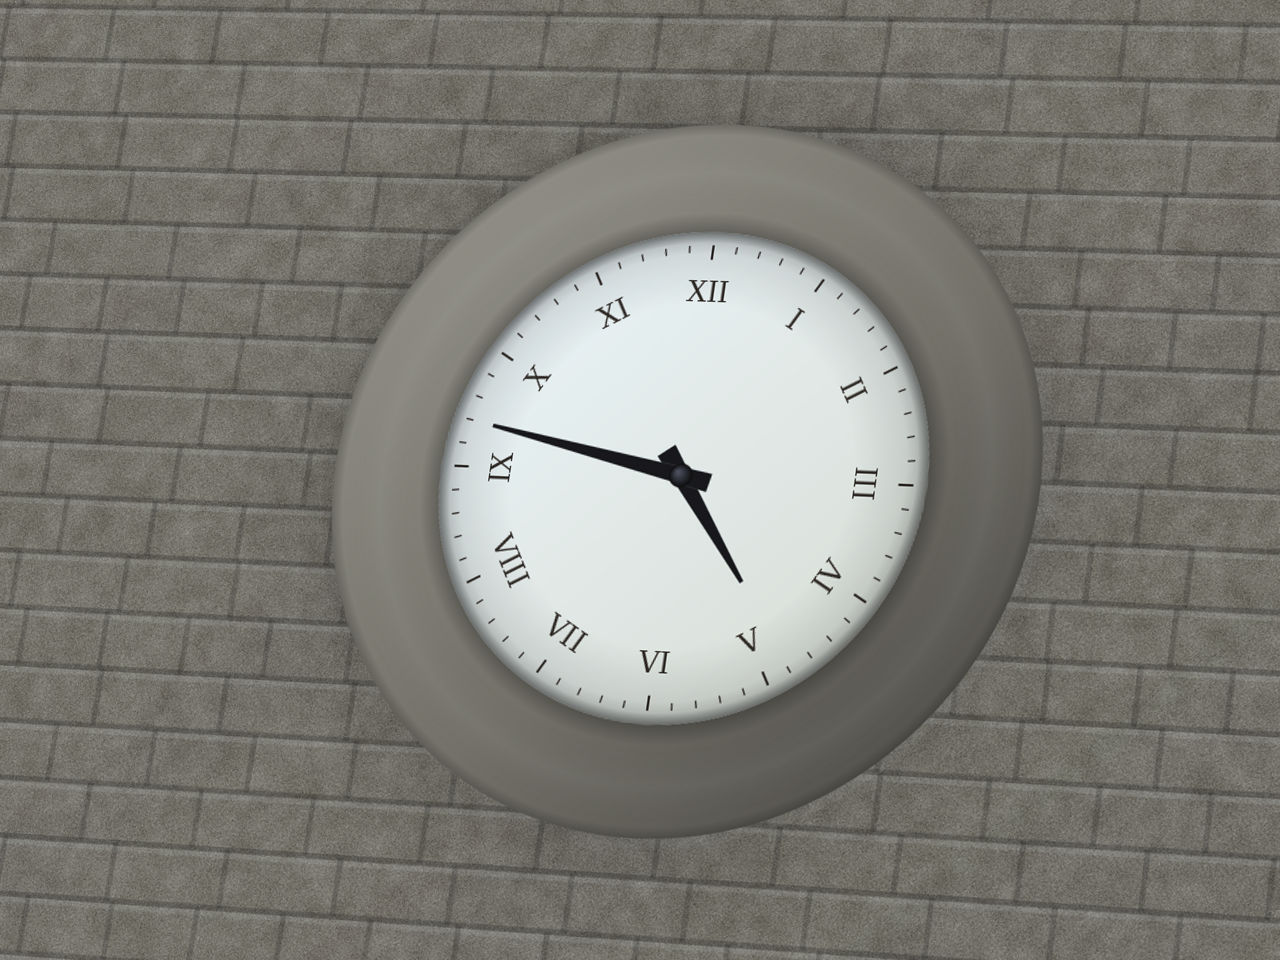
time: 4:47
